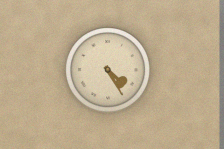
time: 4:25
